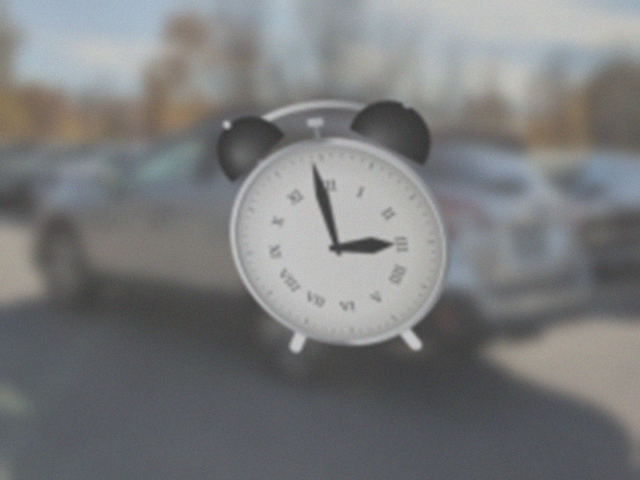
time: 2:59
